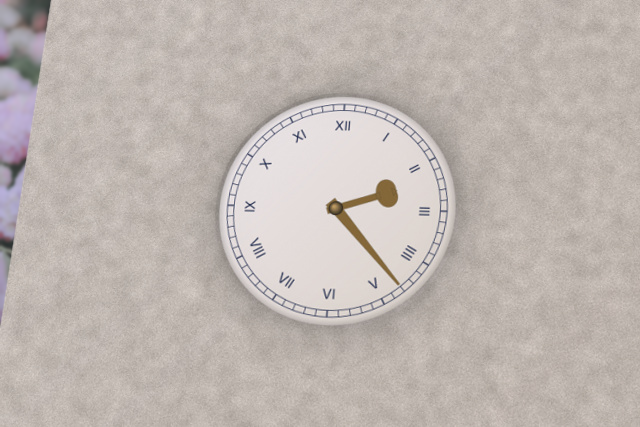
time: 2:23
